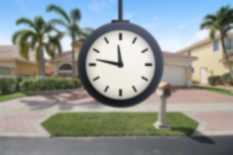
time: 11:47
